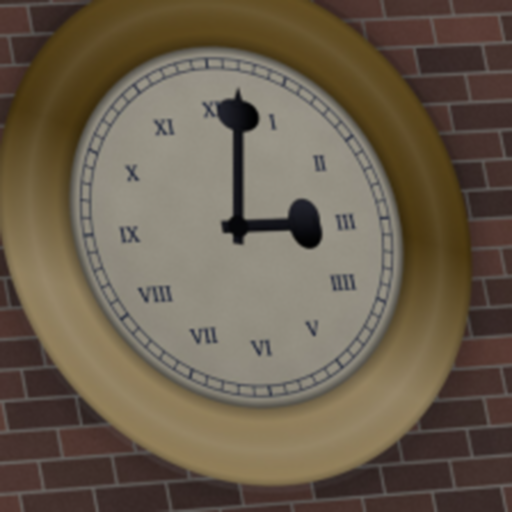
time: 3:02
